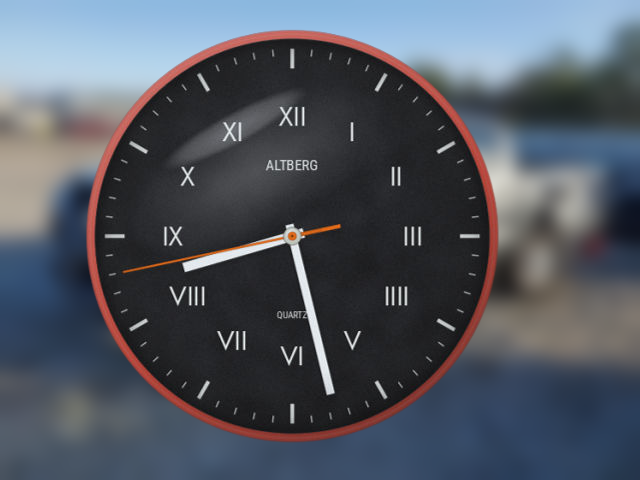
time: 8:27:43
